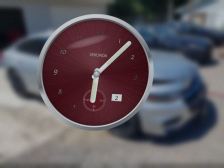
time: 6:07
